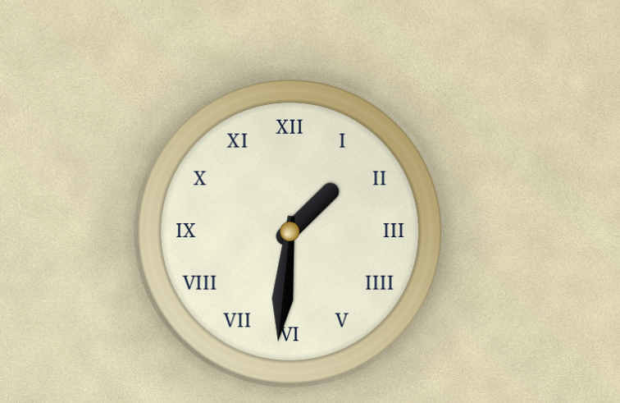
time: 1:31
